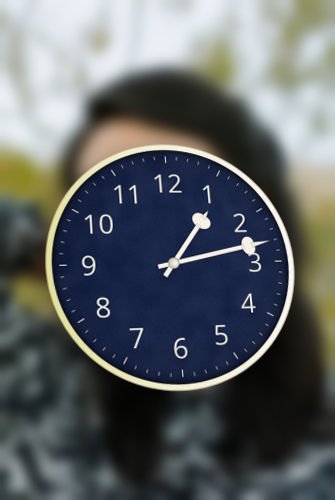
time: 1:13
